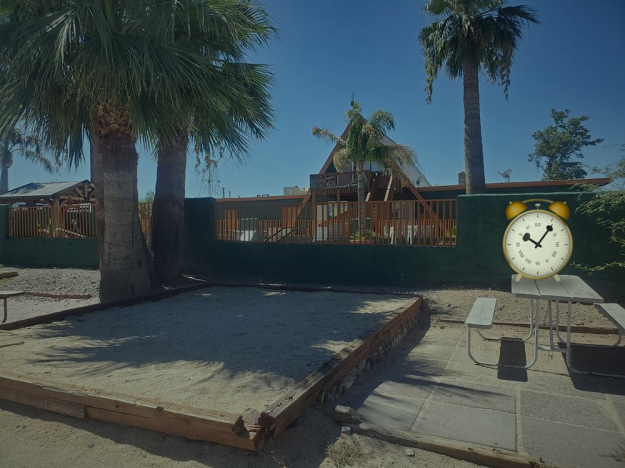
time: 10:06
